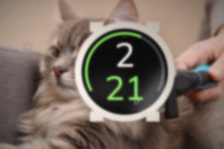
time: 2:21
